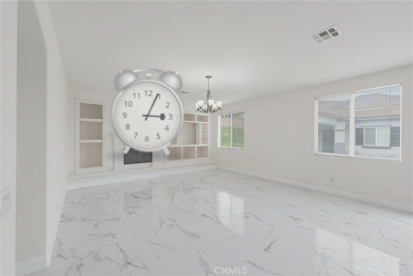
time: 3:04
